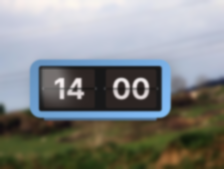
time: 14:00
